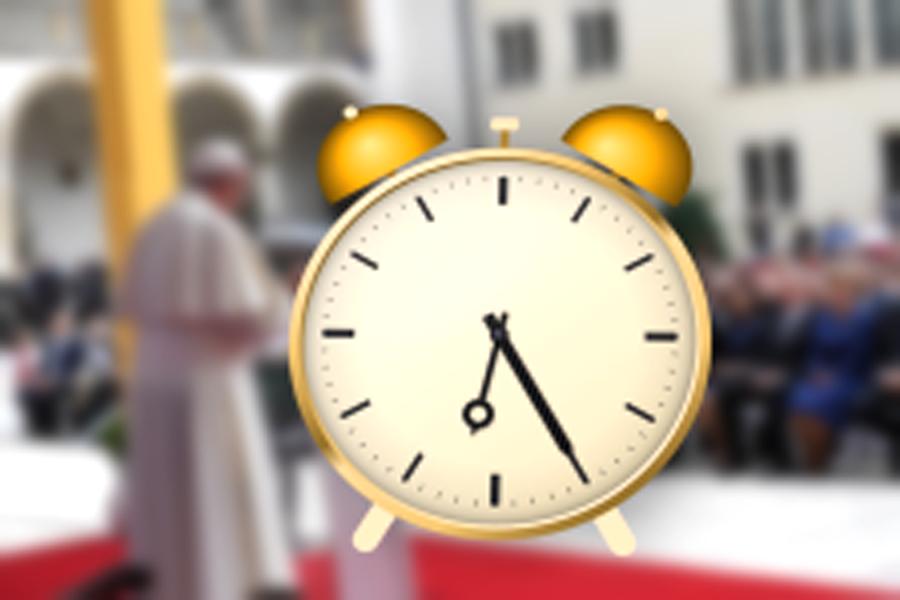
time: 6:25
